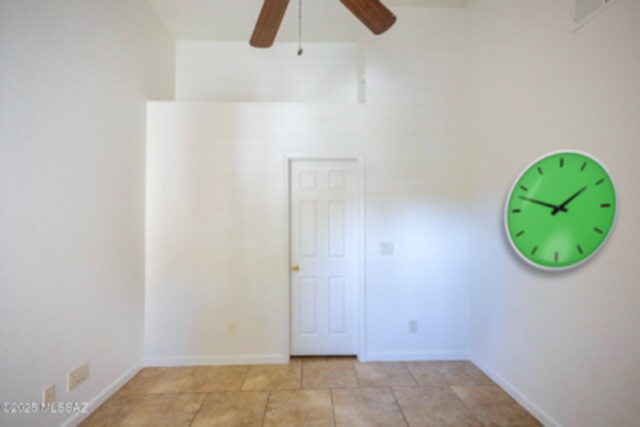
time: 1:48
